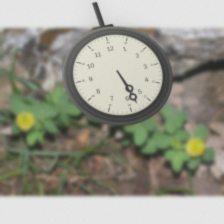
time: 5:28
